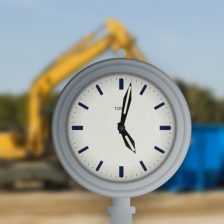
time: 5:02
